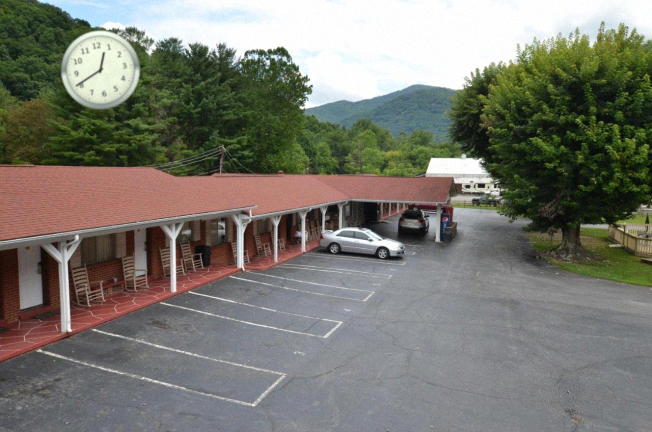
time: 12:41
